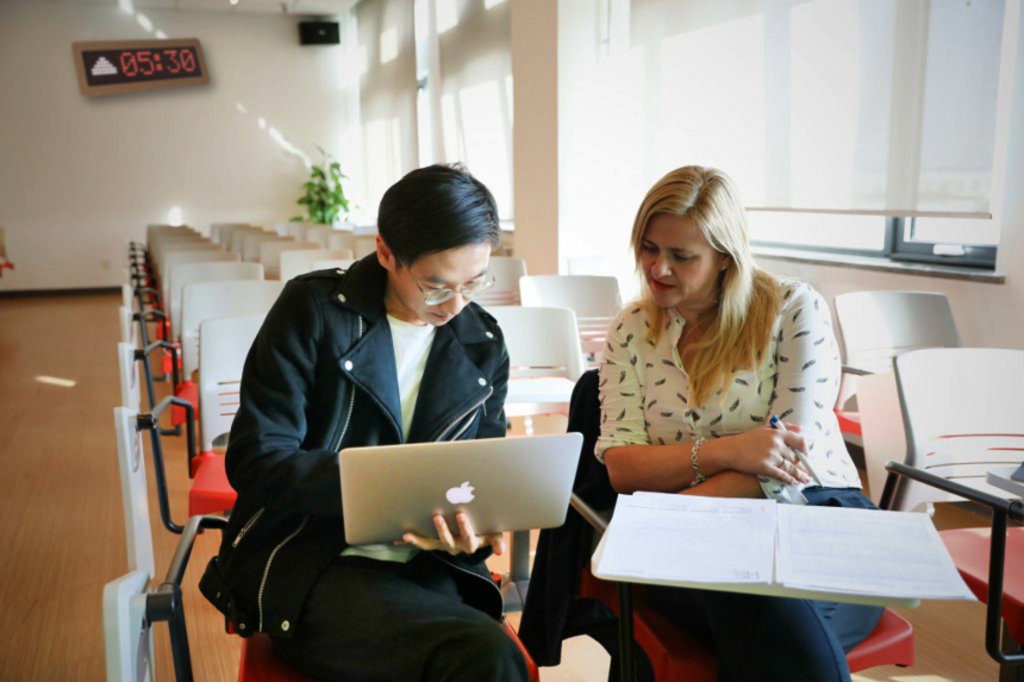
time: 5:30
